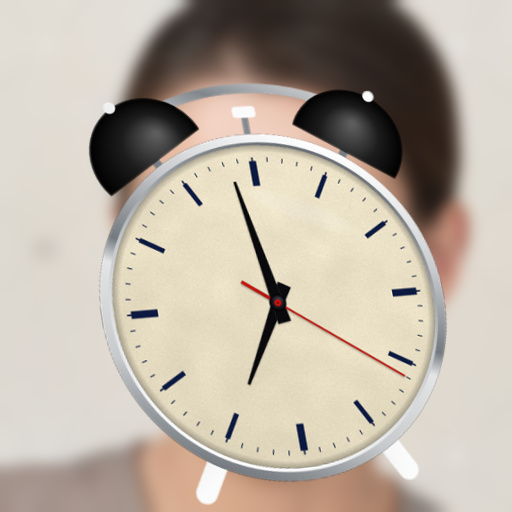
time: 6:58:21
